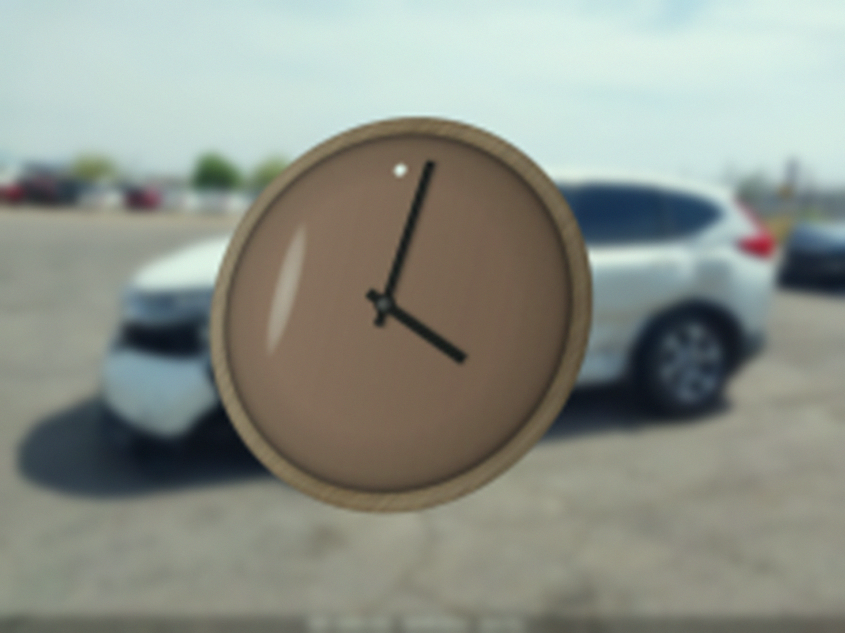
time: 4:02
